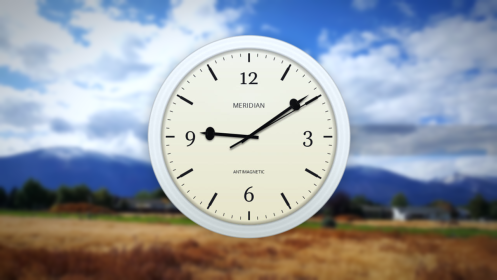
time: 9:09:10
